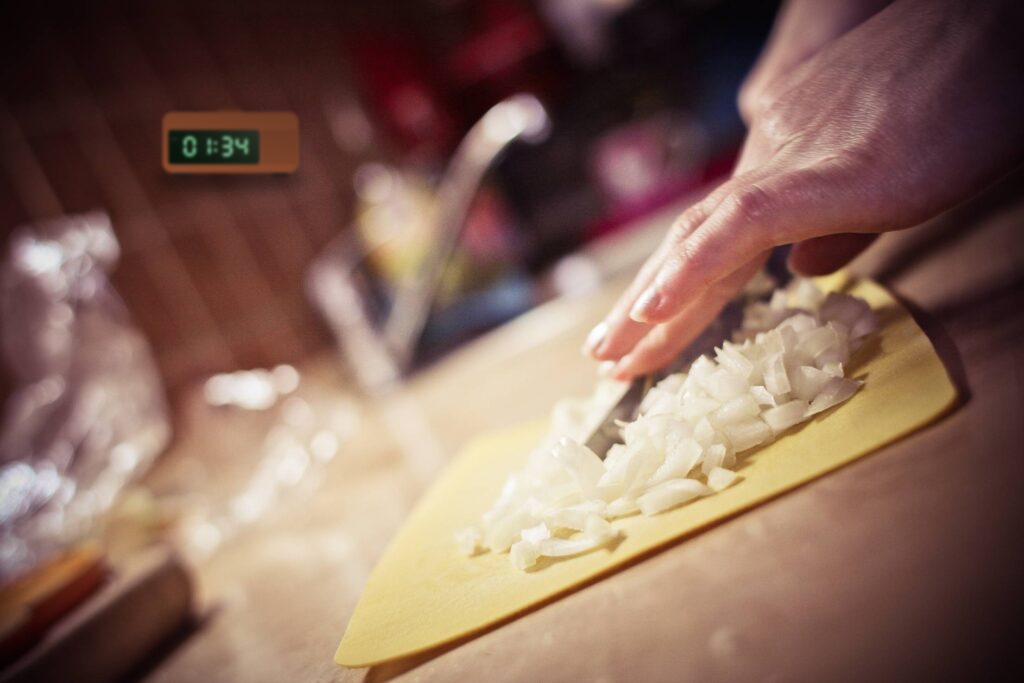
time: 1:34
